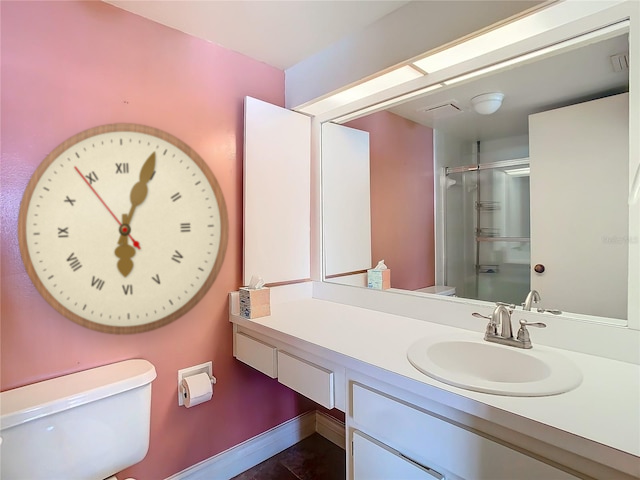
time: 6:03:54
